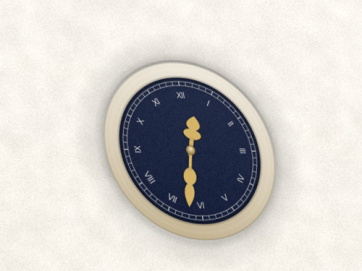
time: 12:32
